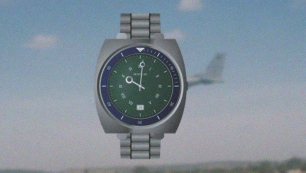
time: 10:01
